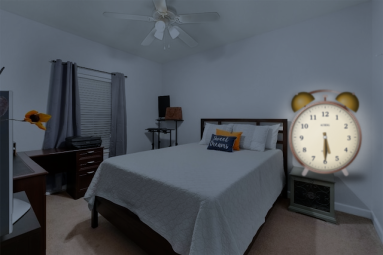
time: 5:30
